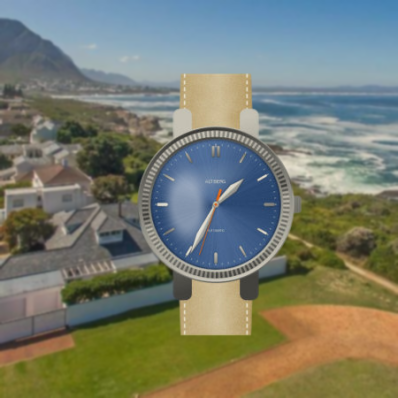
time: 1:34:33
